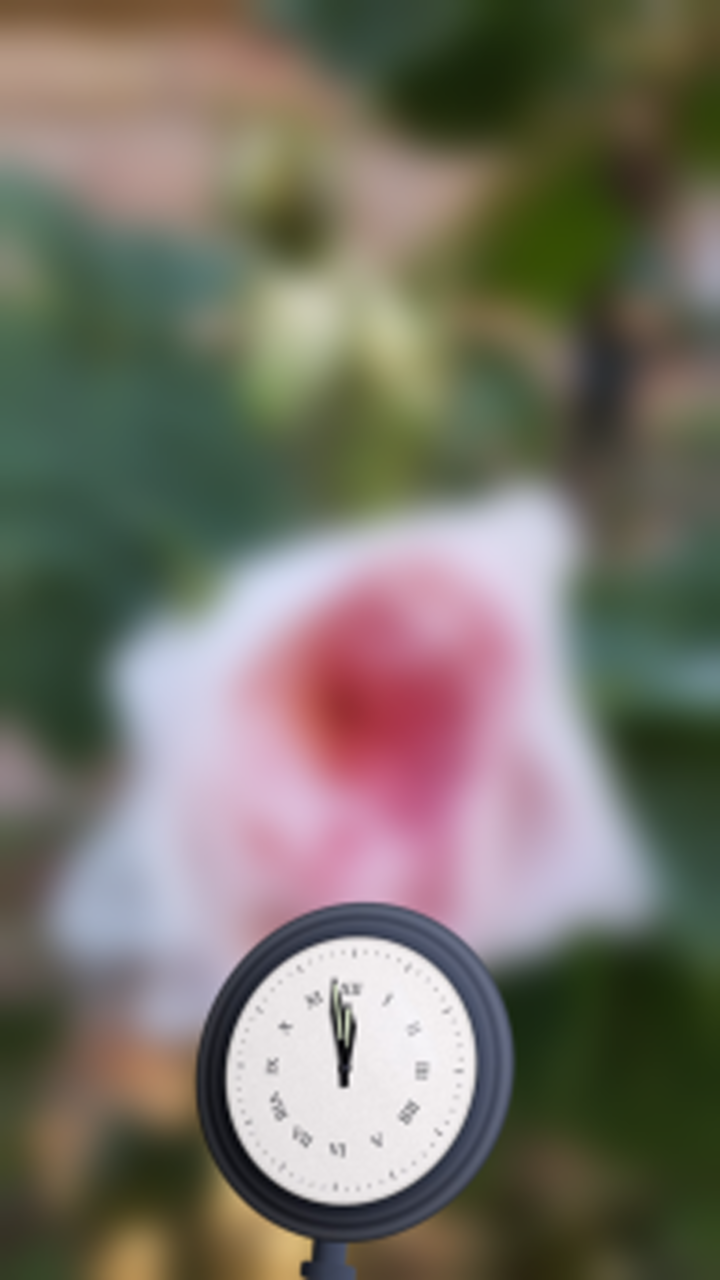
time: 11:58
